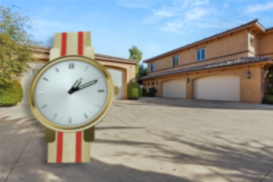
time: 1:11
